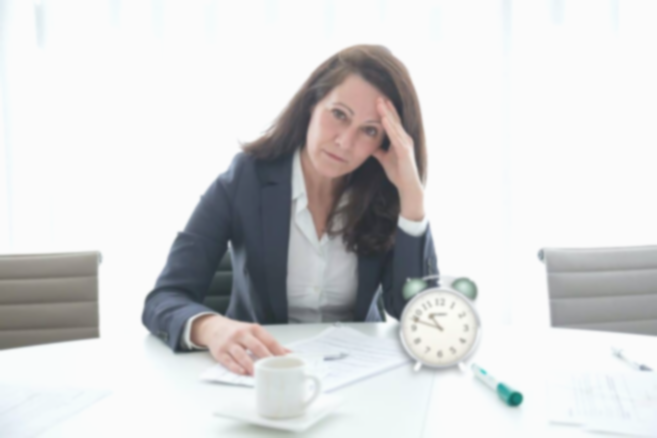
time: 10:48
